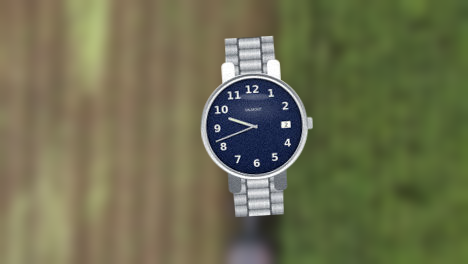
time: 9:42
